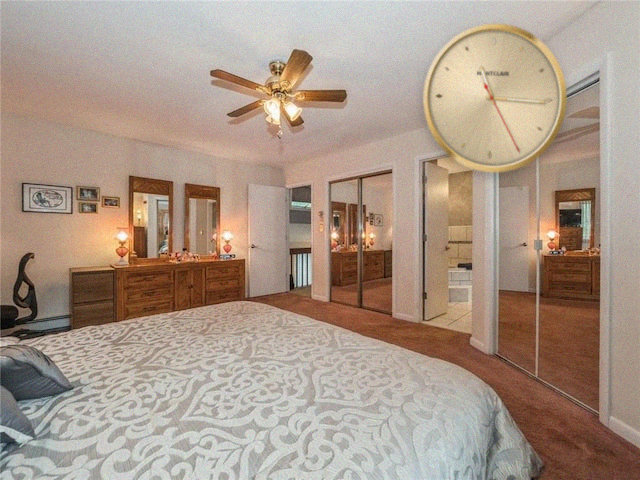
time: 11:15:25
